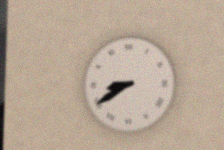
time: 8:40
